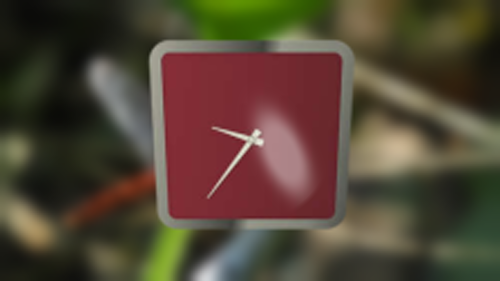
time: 9:36
